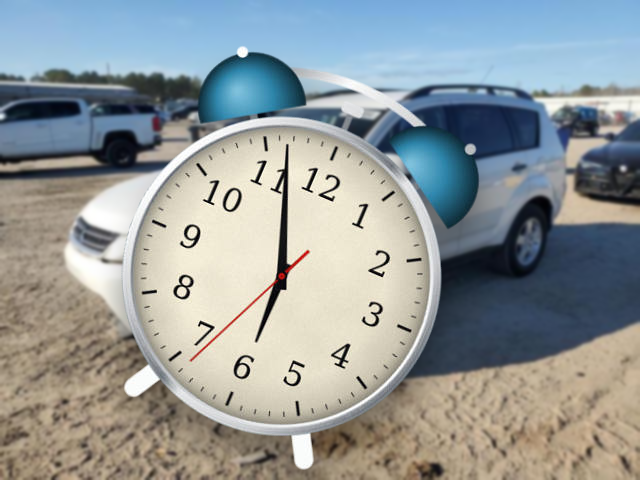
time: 5:56:34
